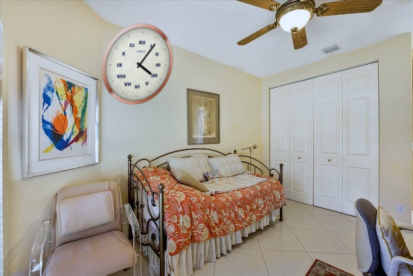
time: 4:06
